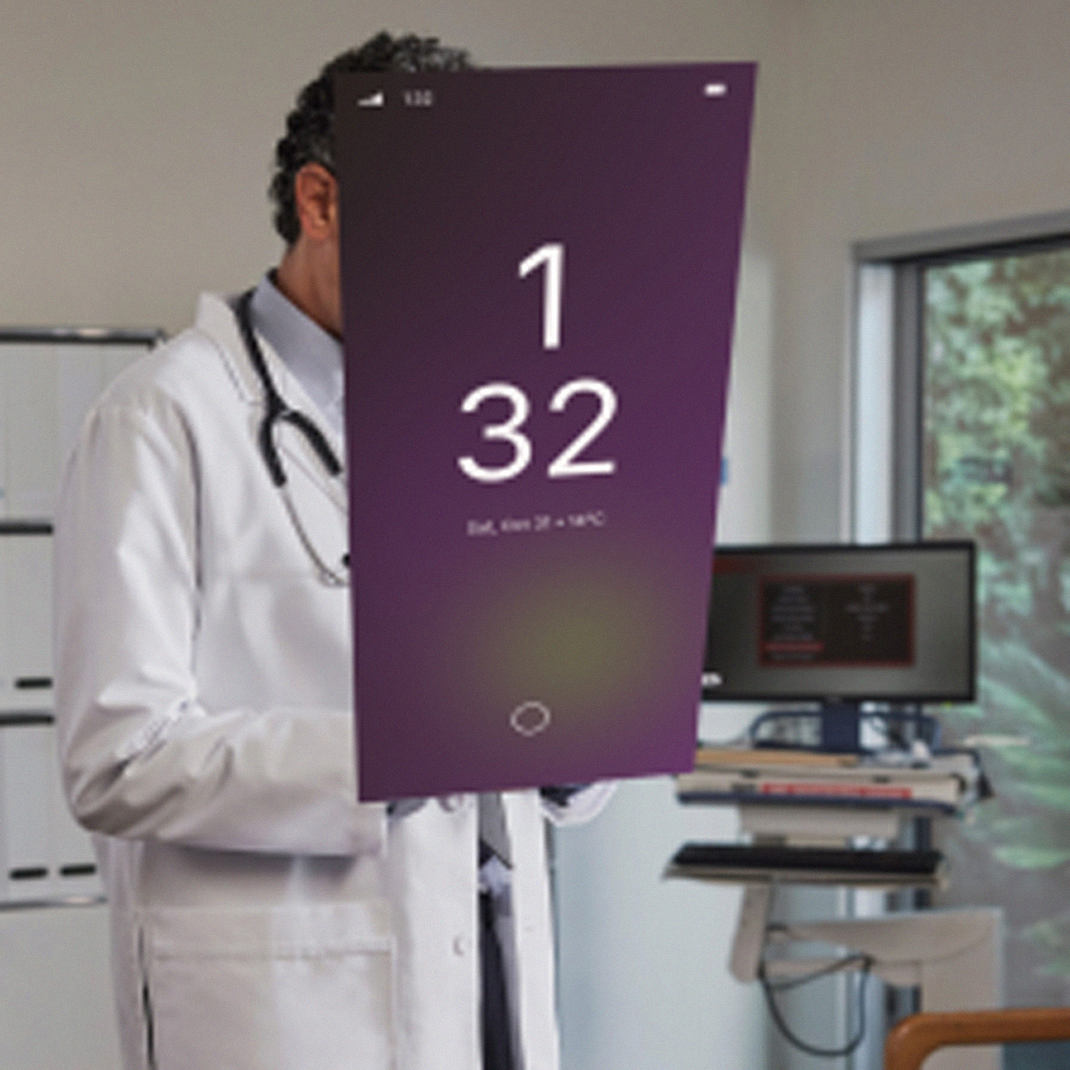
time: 1:32
